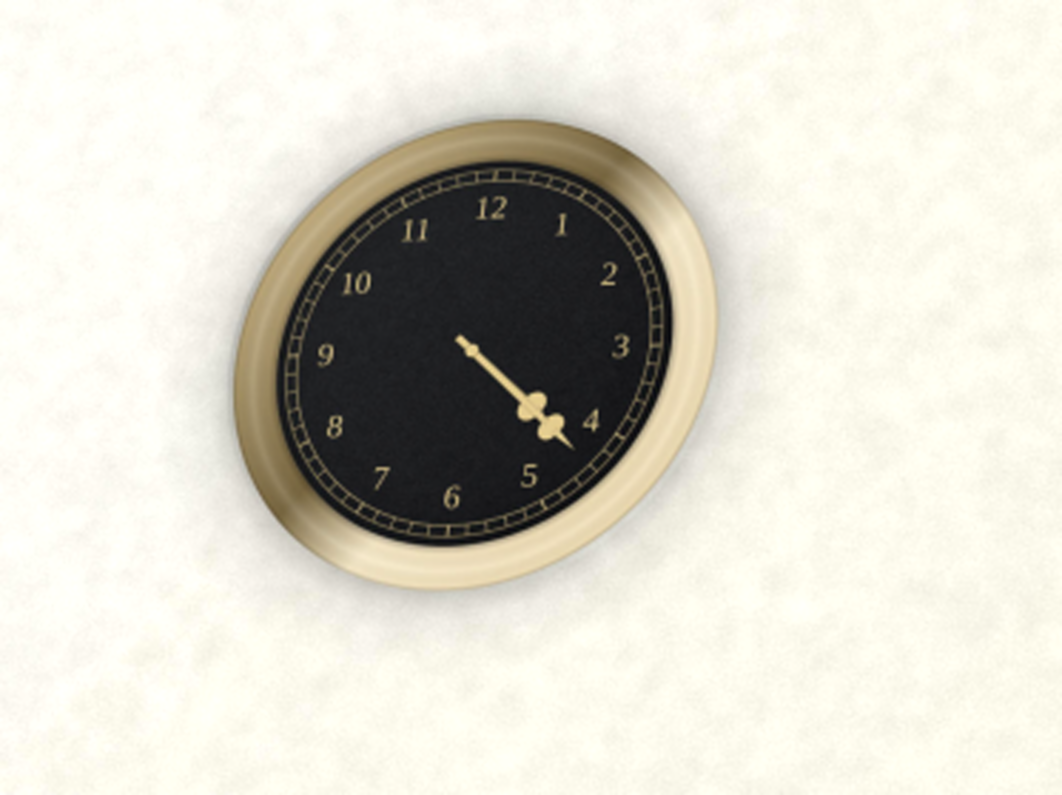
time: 4:22
